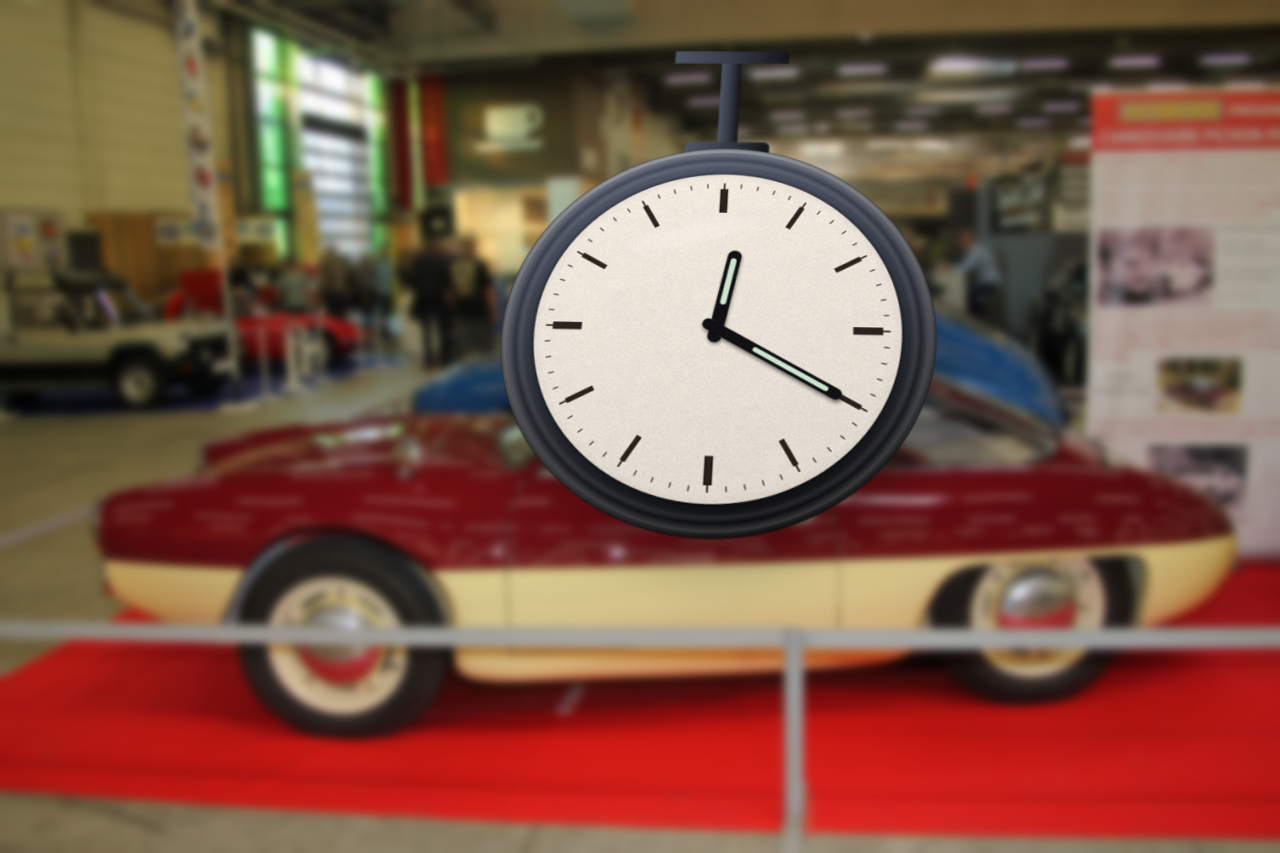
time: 12:20
